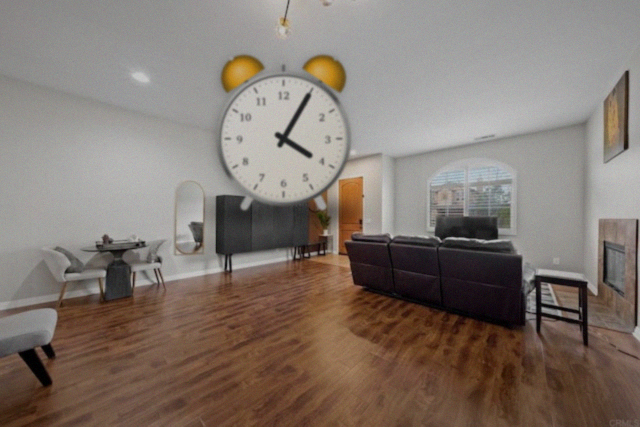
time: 4:05
